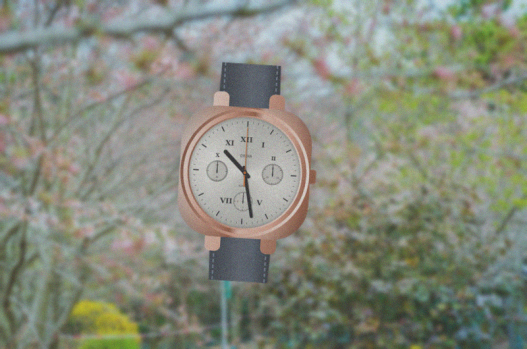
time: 10:28
